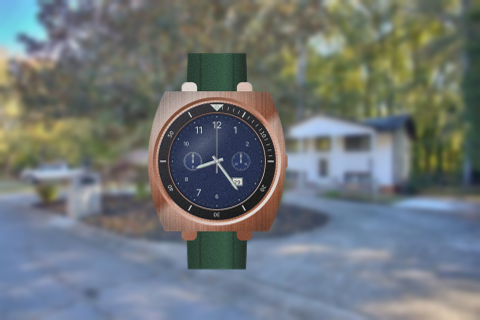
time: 8:24
